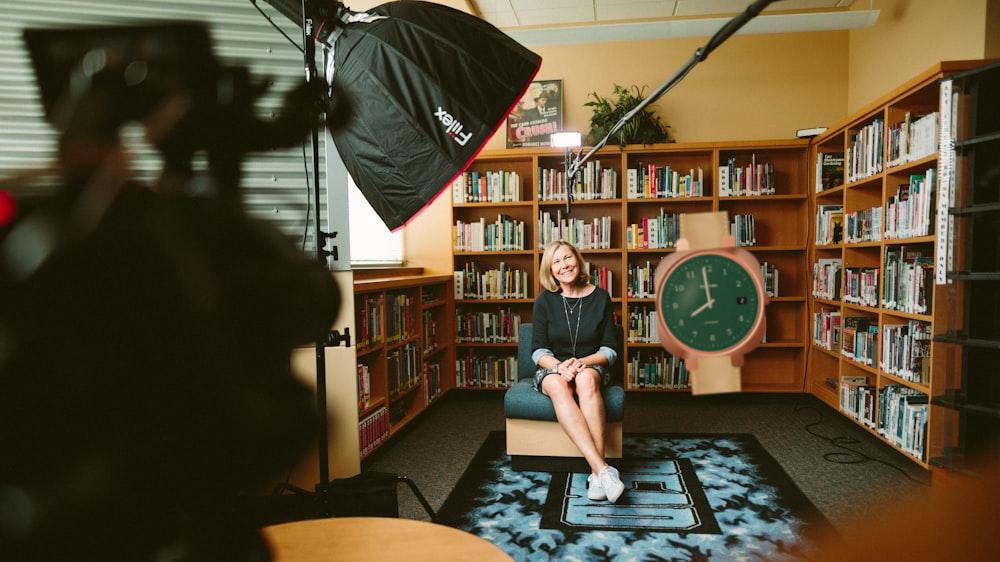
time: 7:59
